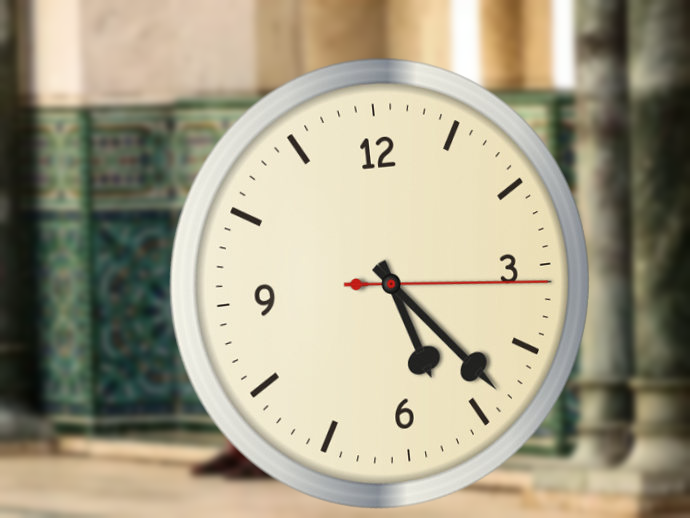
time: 5:23:16
